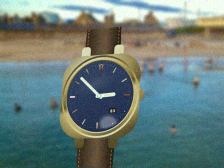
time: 2:52
